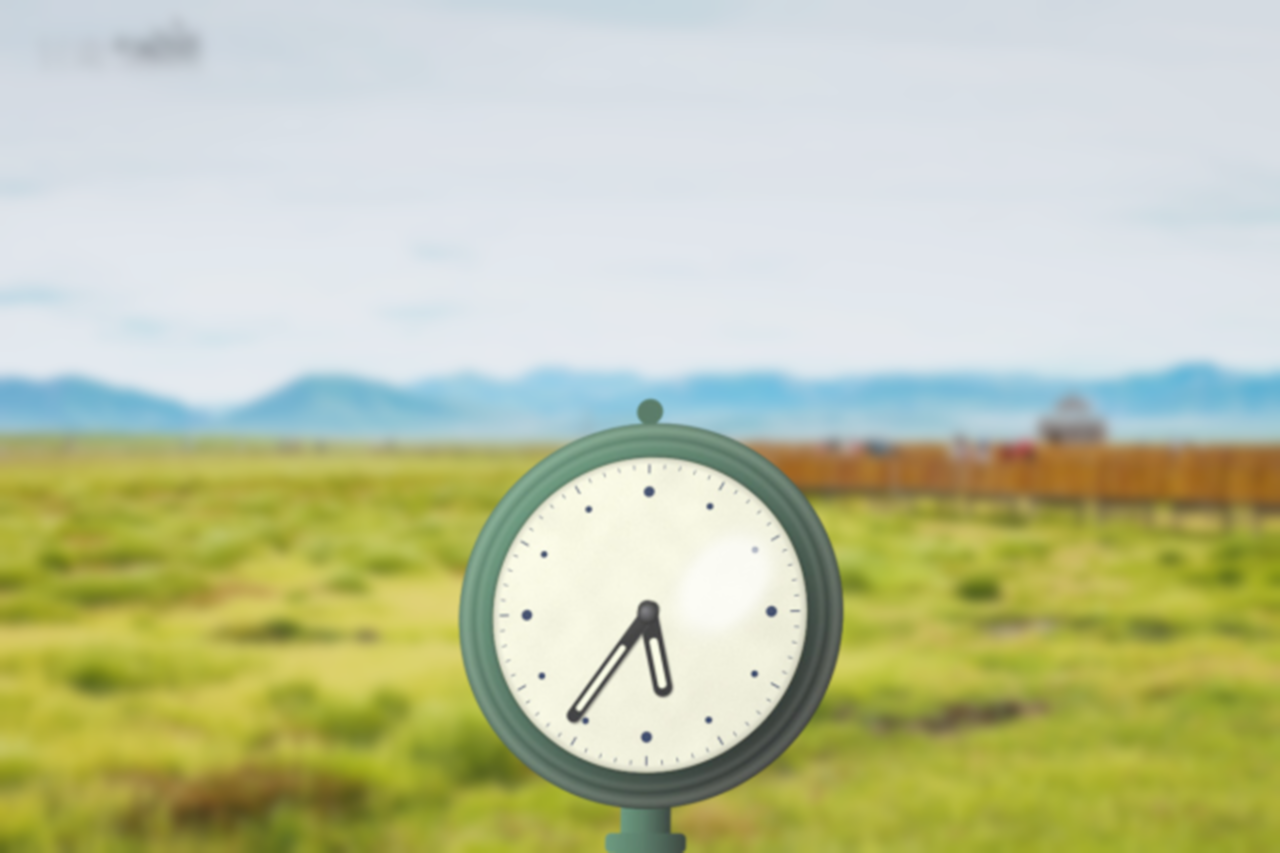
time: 5:36
